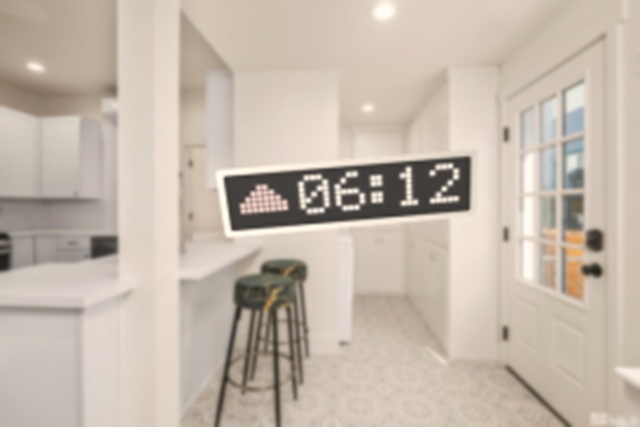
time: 6:12
